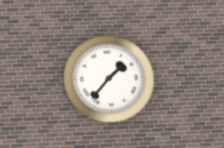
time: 1:37
